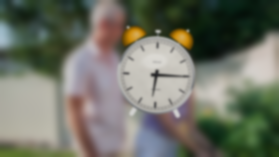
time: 6:15
